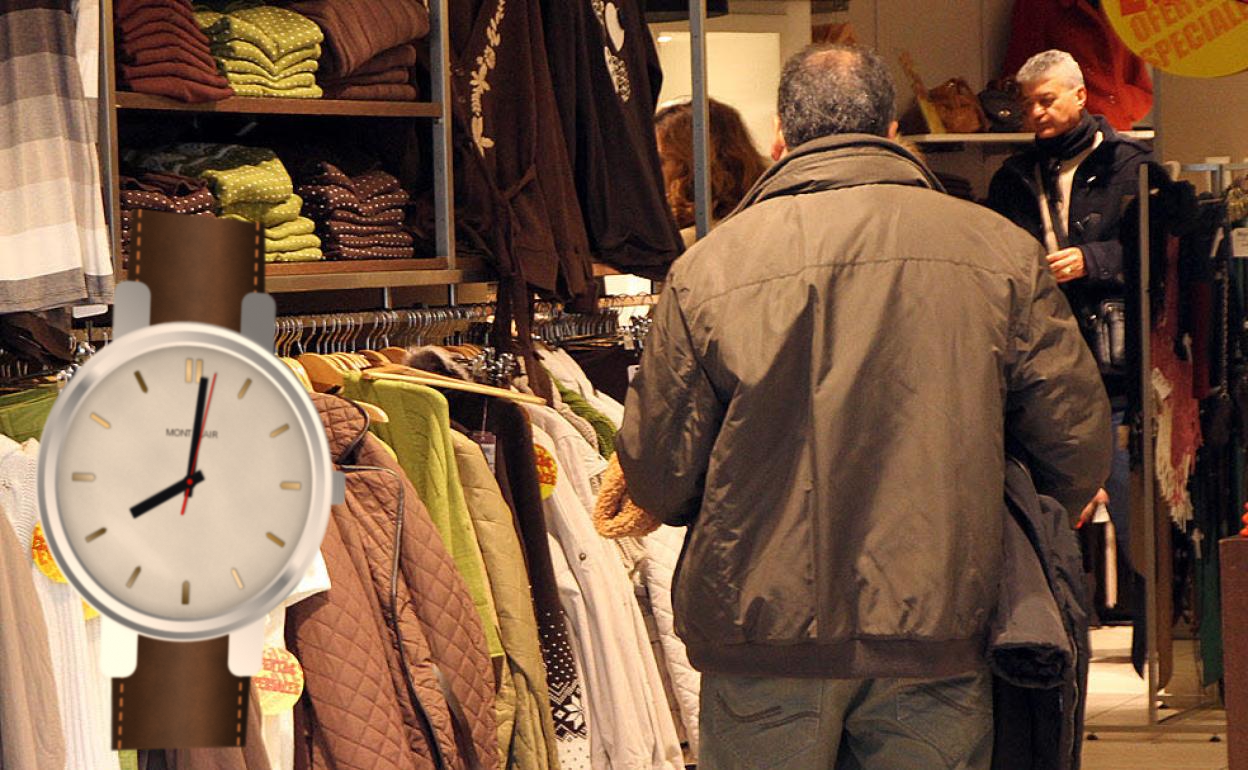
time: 8:01:02
